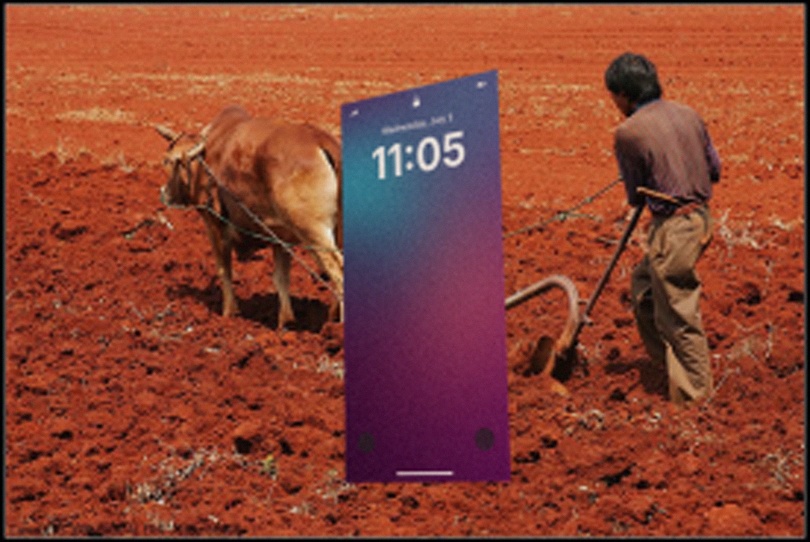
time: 11:05
